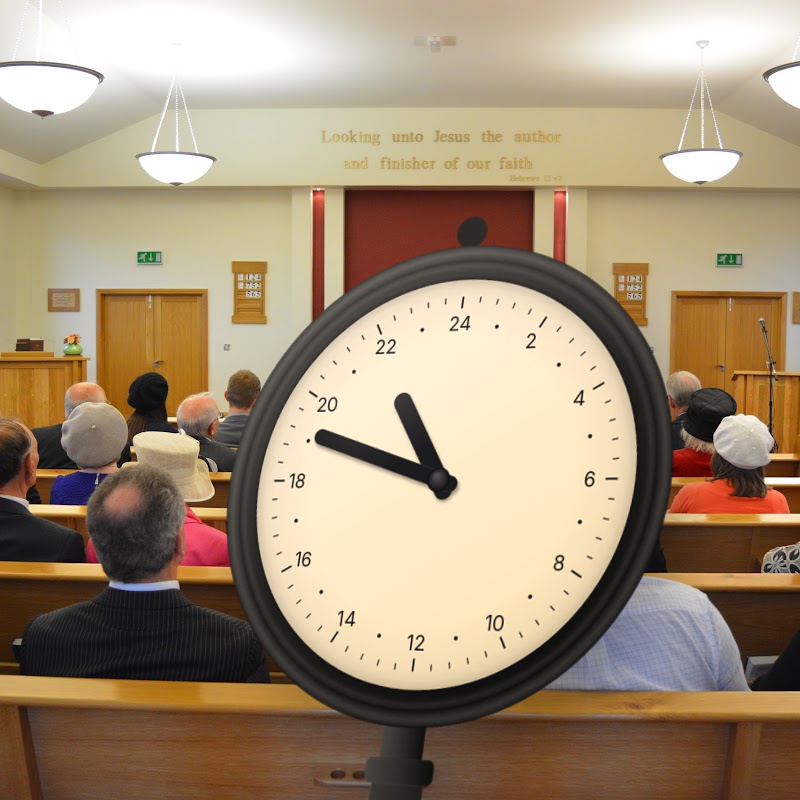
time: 21:48
